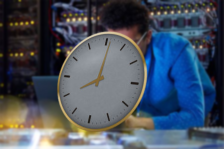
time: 8:01
